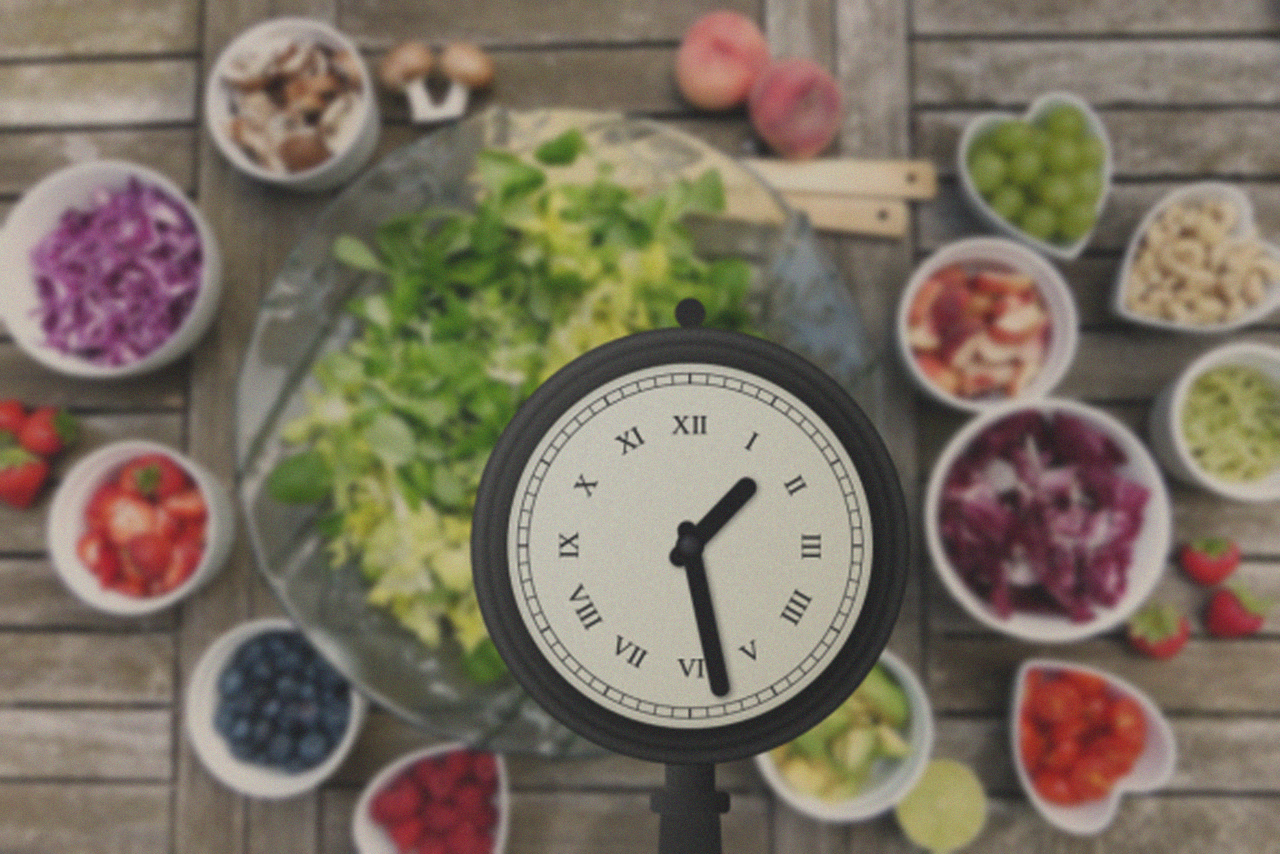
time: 1:28
